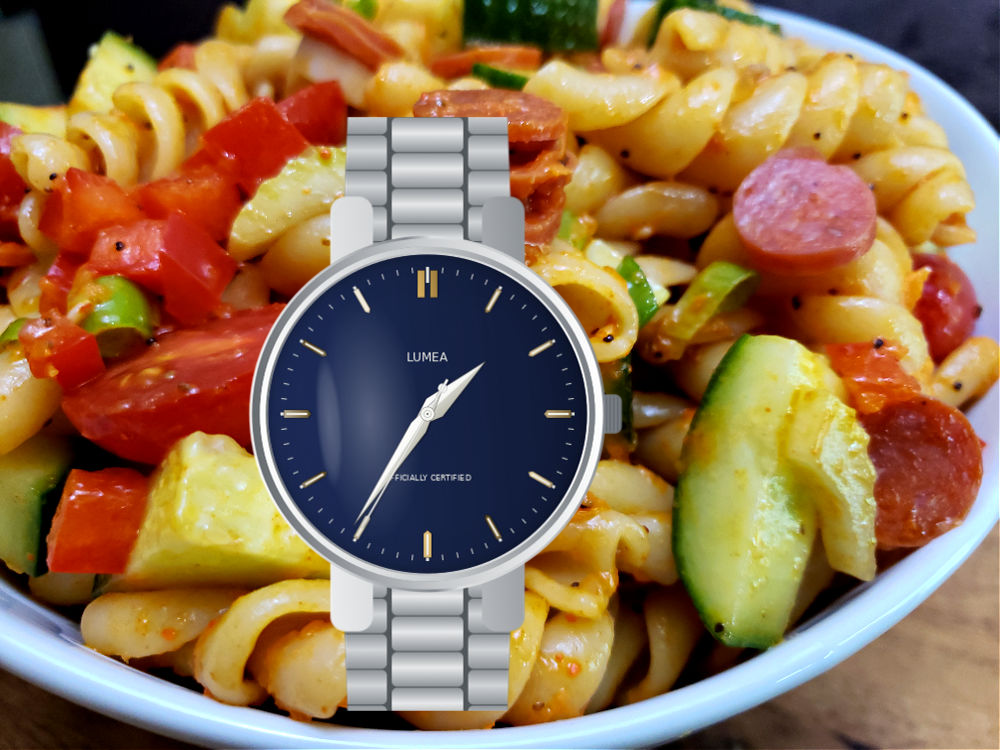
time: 1:35:35
